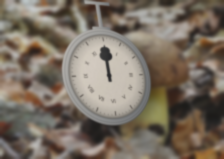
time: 12:00
